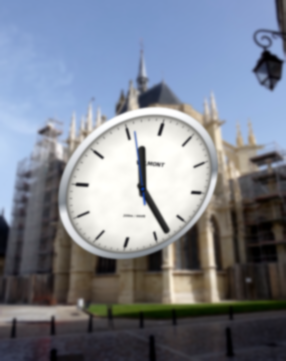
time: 11:22:56
